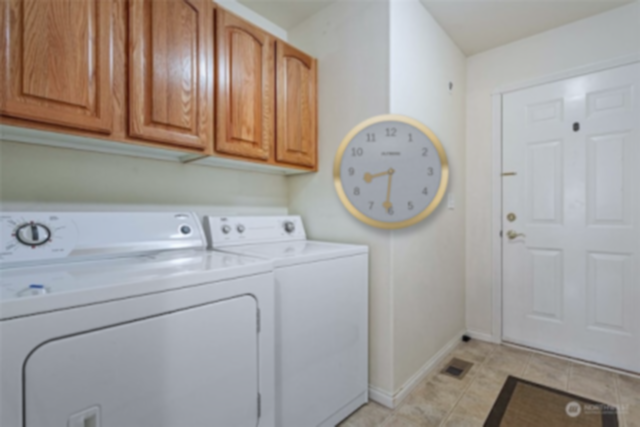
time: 8:31
